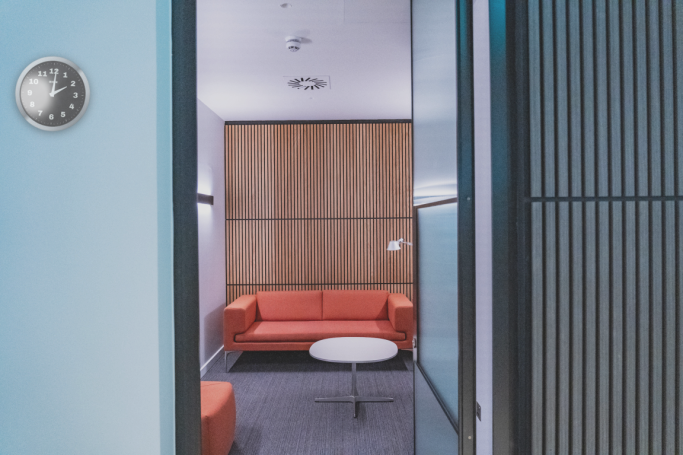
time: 2:01
